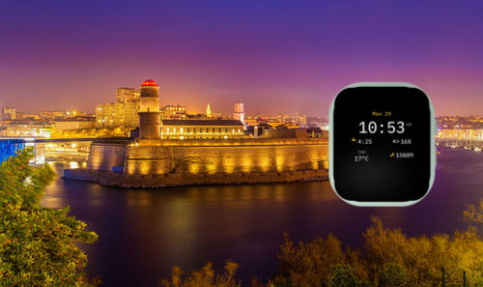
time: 10:53
